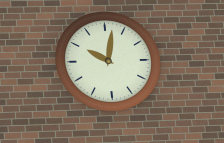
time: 10:02
